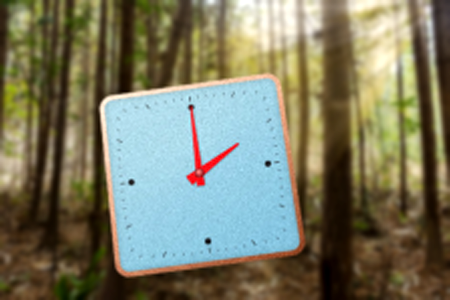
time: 2:00
